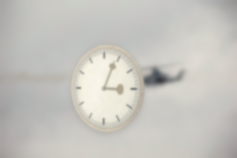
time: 3:04
